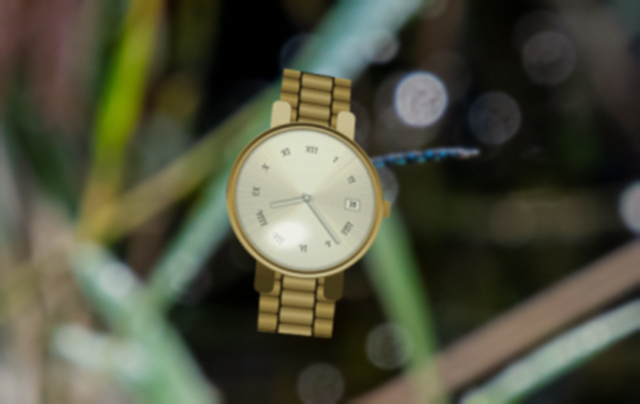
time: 8:23
